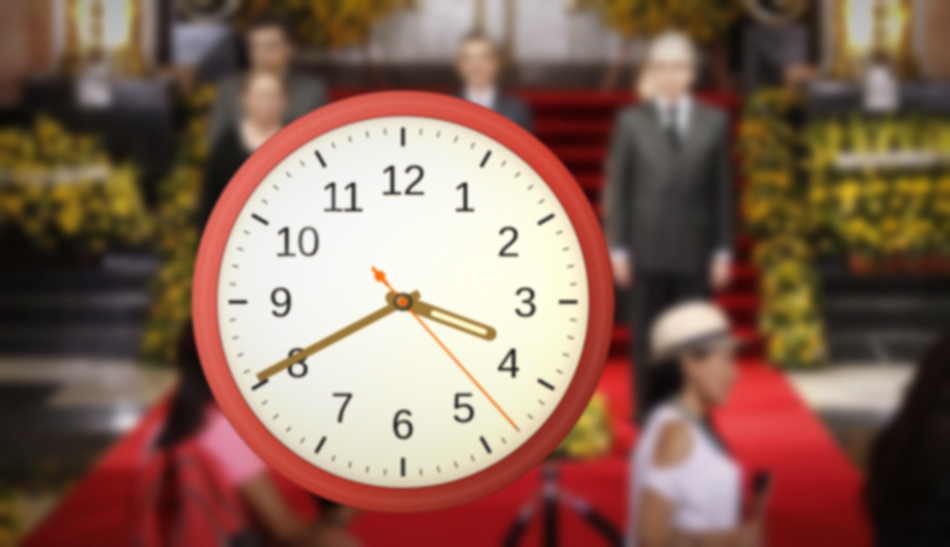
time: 3:40:23
